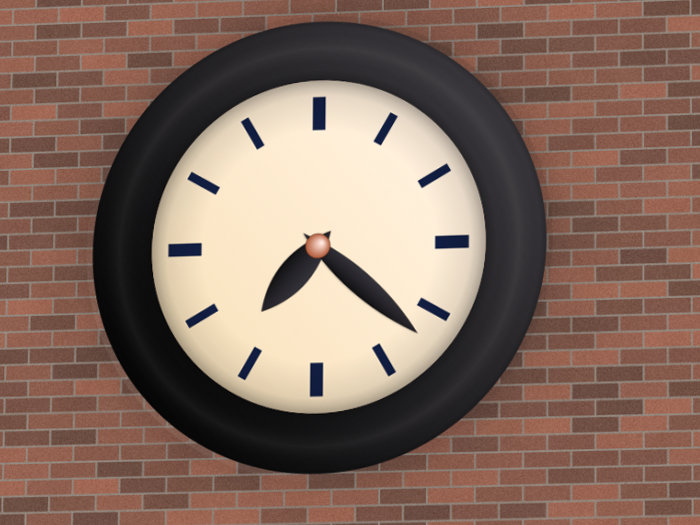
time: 7:22
